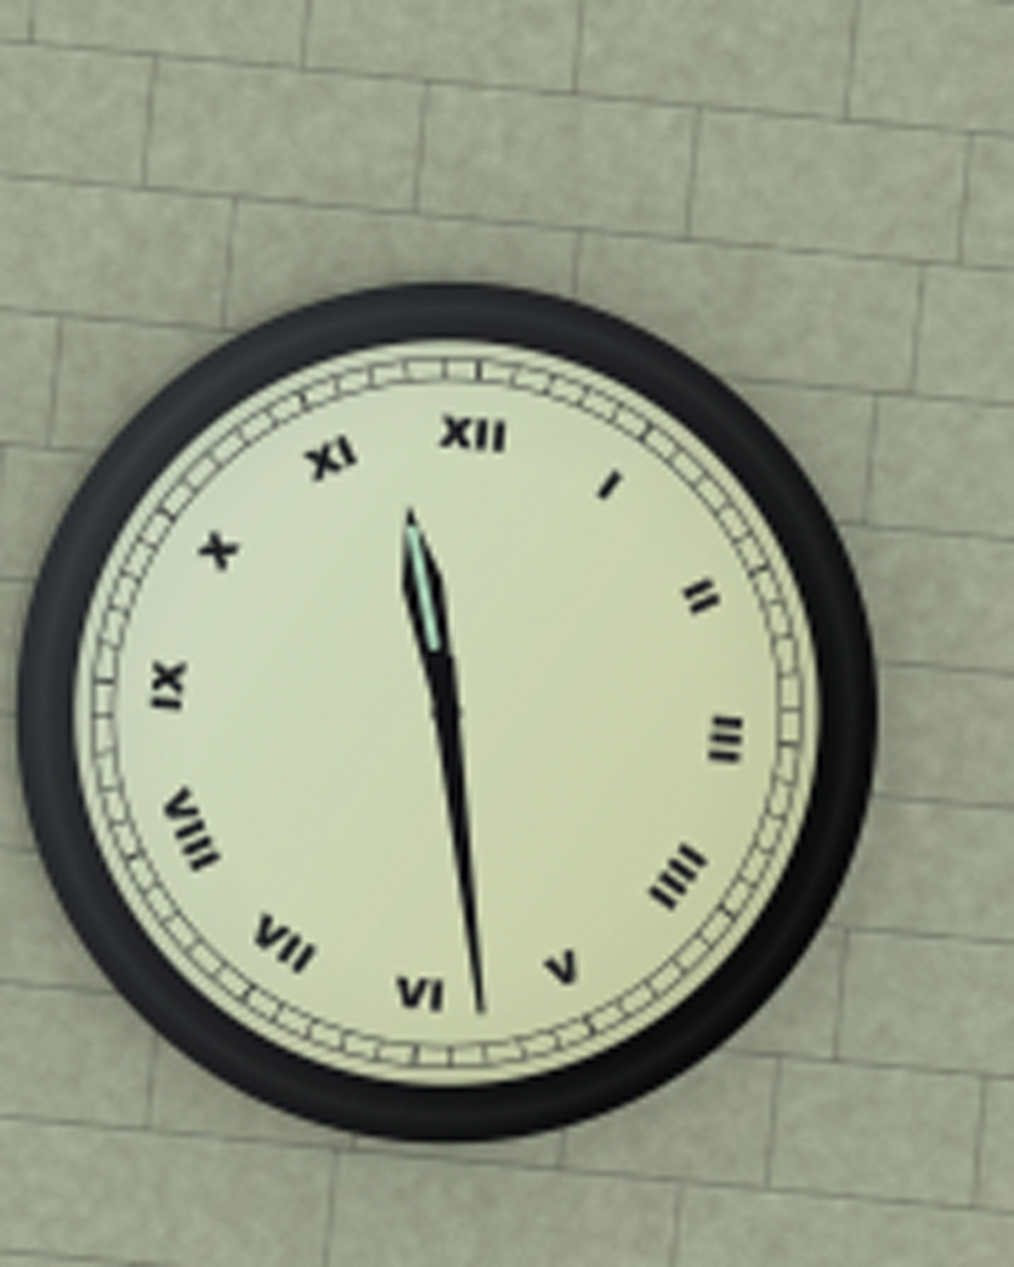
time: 11:28
